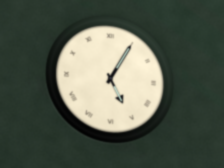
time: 5:05
